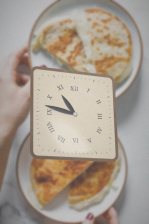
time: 10:47
